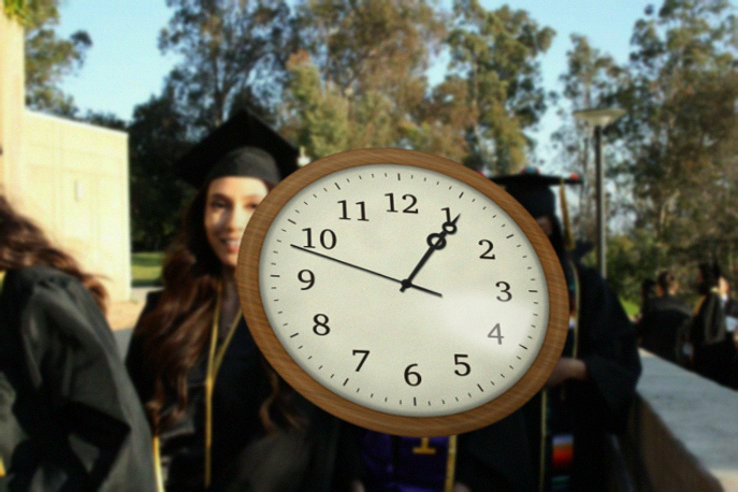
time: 1:05:48
